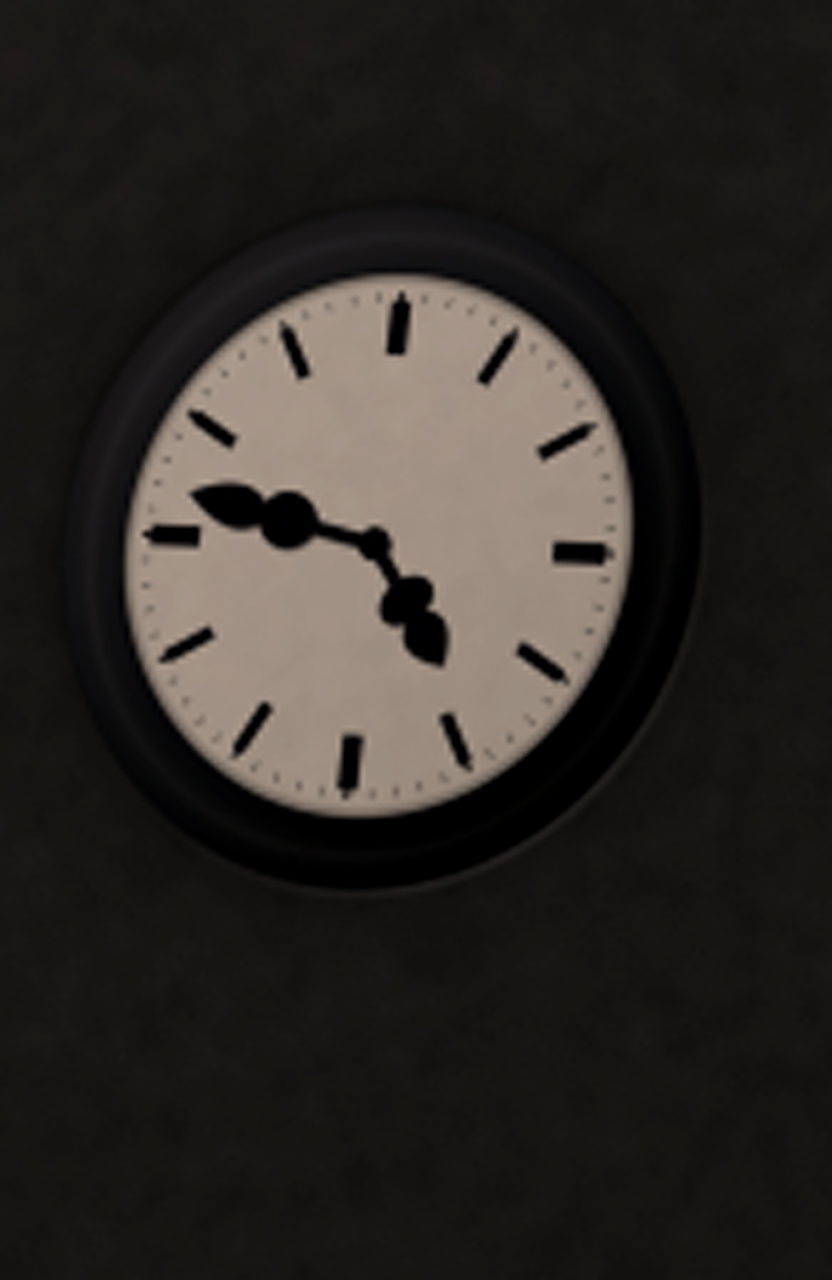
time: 4:47
